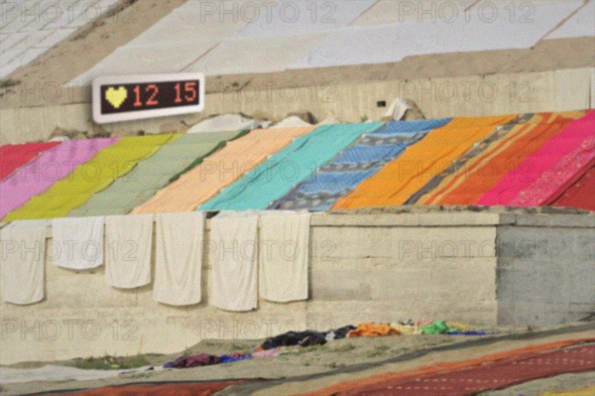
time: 12:15
